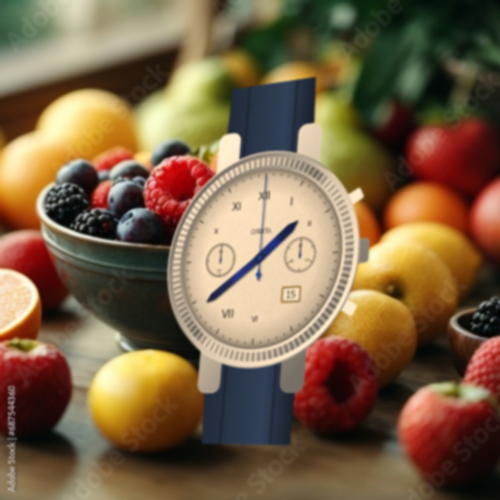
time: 1:39
